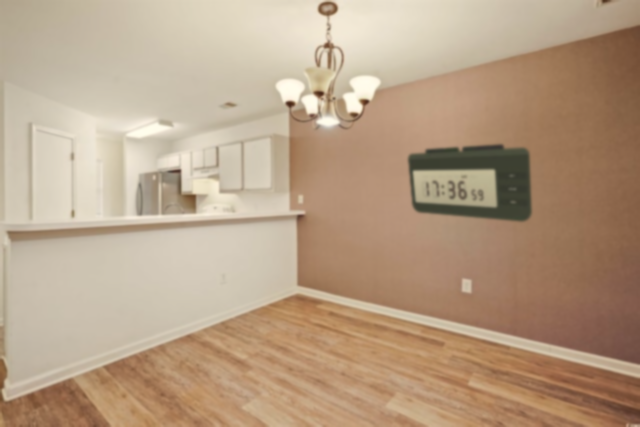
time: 17:36
